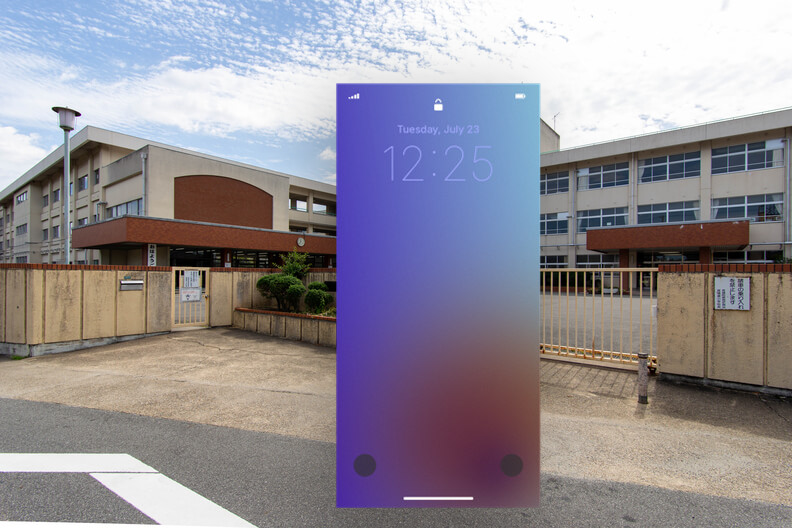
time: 12:25
